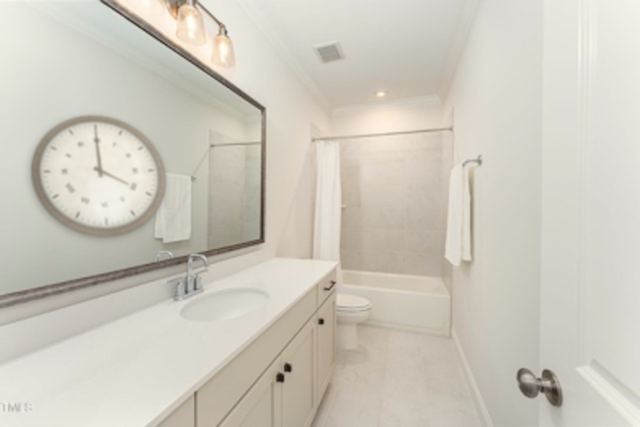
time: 4:00
